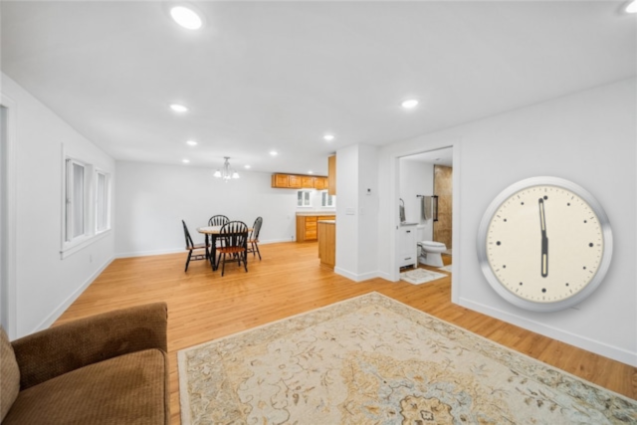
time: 5:59
